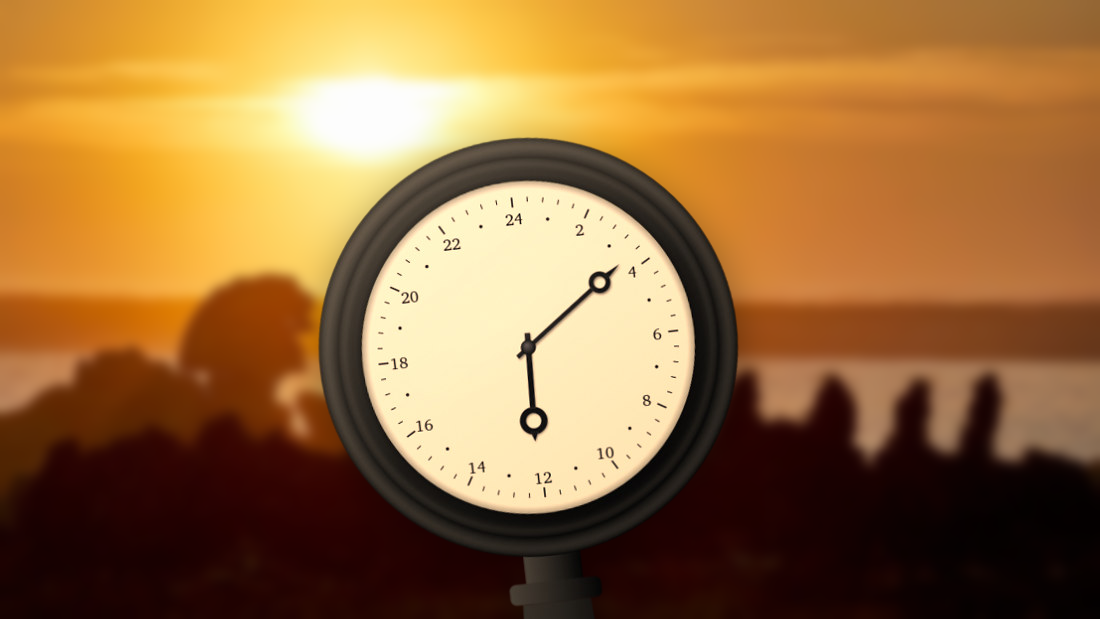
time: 12:09
